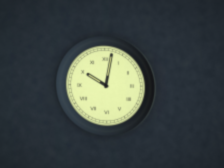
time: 10:02
